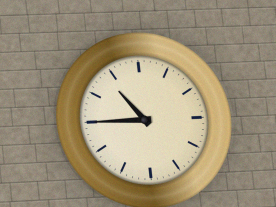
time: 10:45
